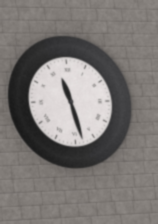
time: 11:28
